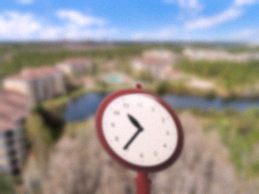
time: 10:36
